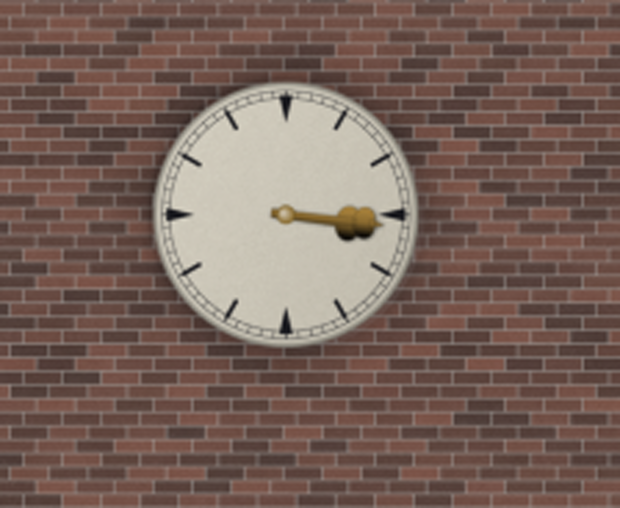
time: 3:16
